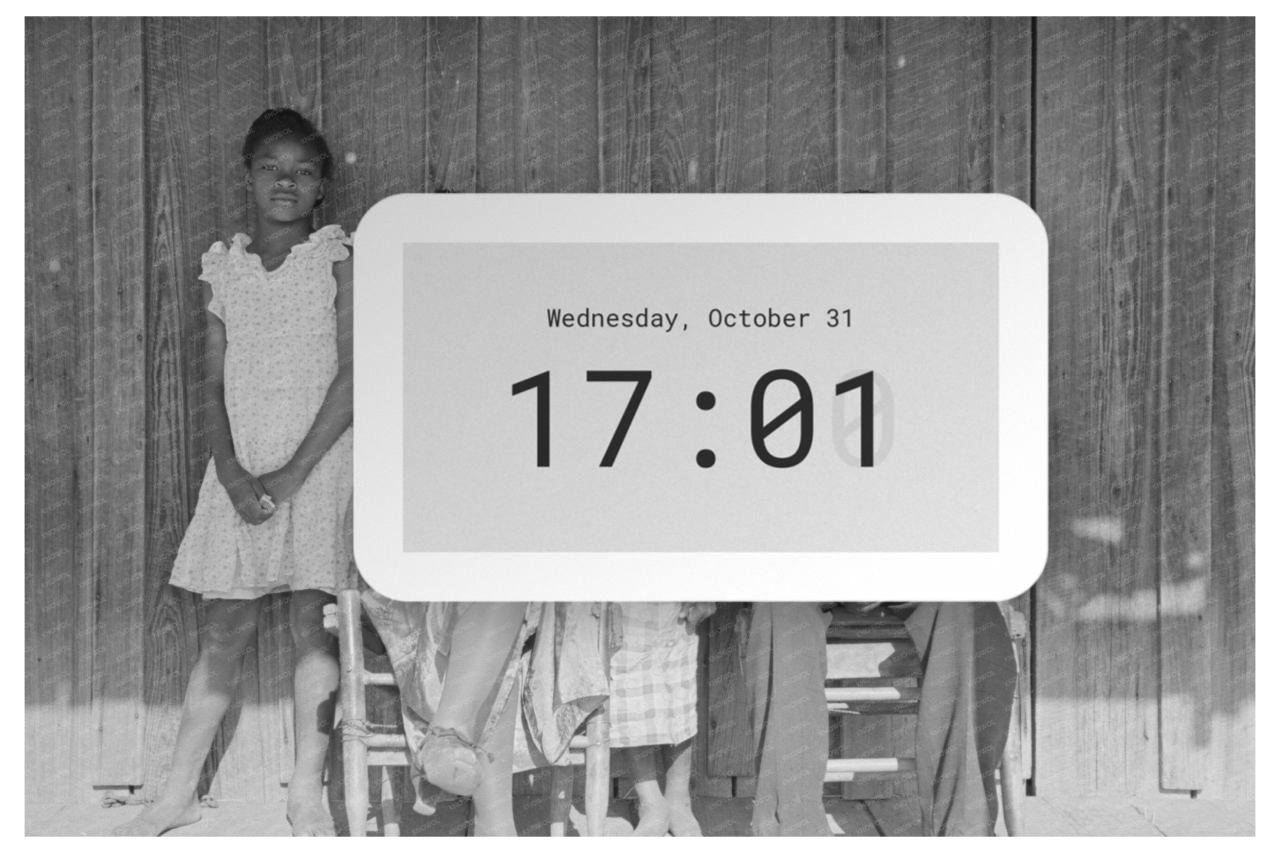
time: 17:01
